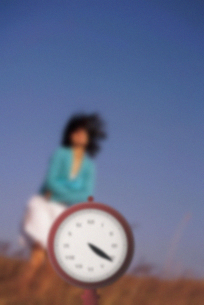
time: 4:21
